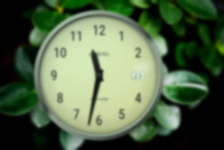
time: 11:32
